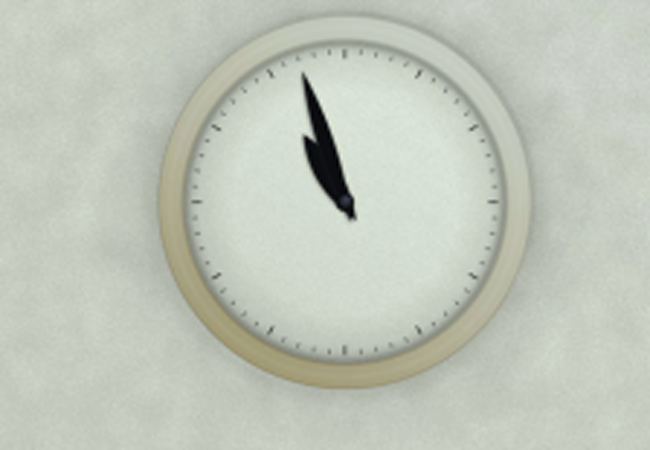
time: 10:57
